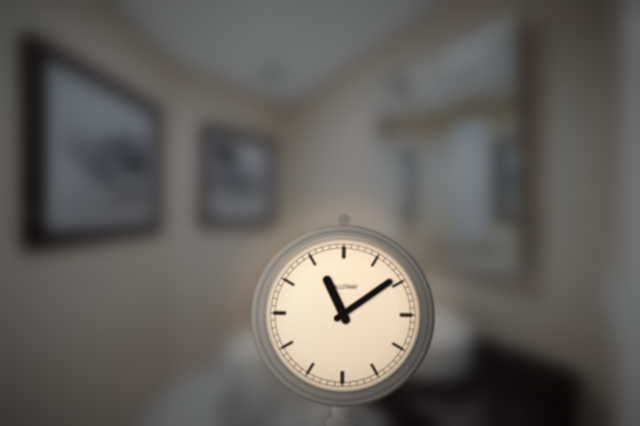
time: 11:09
